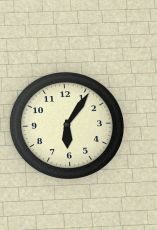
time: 6:06
